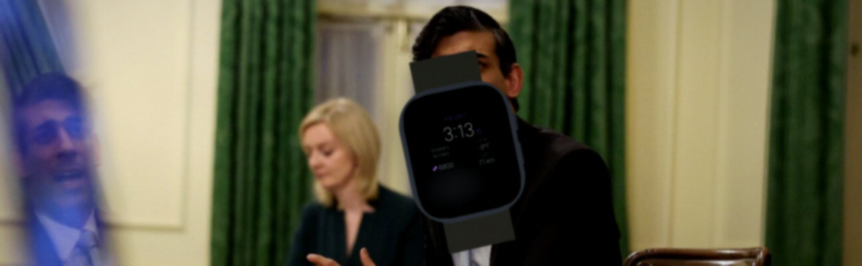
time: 3:13
